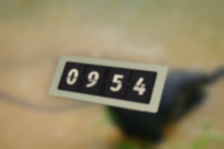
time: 9:54
